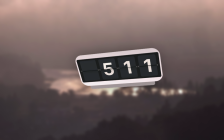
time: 5:11
